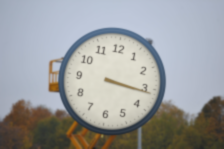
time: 3:16
